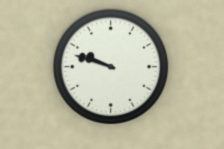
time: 9:48
